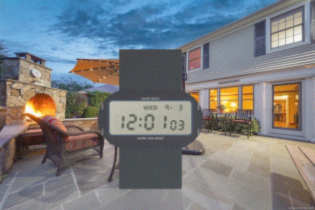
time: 12:01:03
